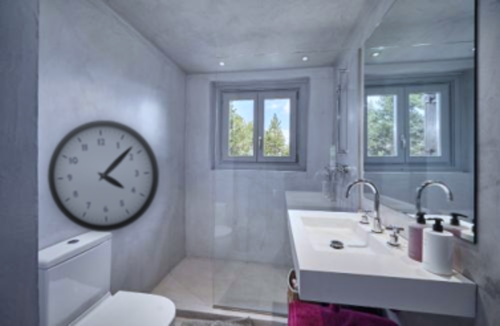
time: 4:08
